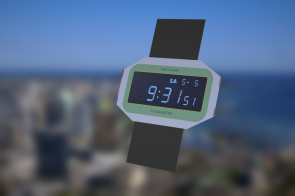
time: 9:31:51
